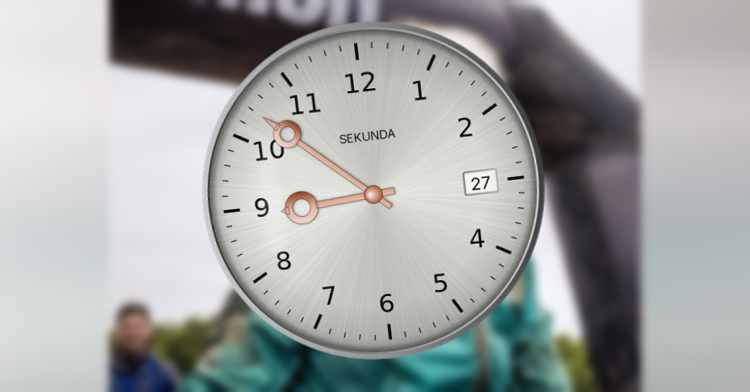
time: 8:52
